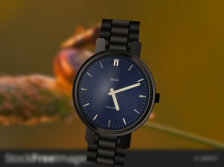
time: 5:11
